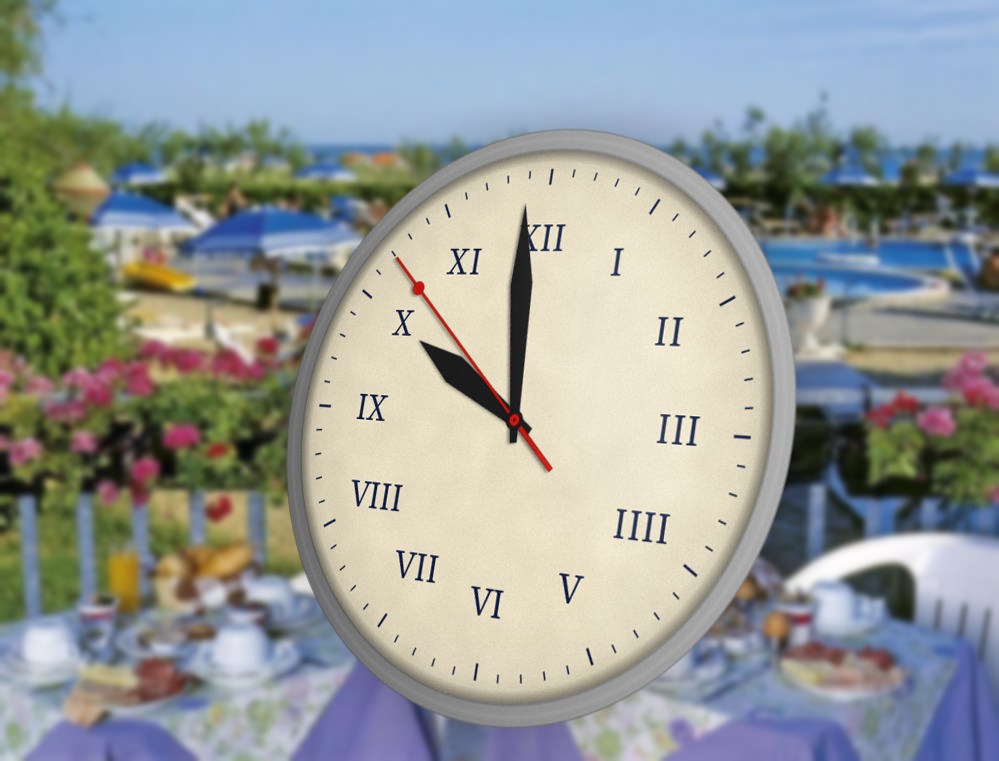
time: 9:58:52
